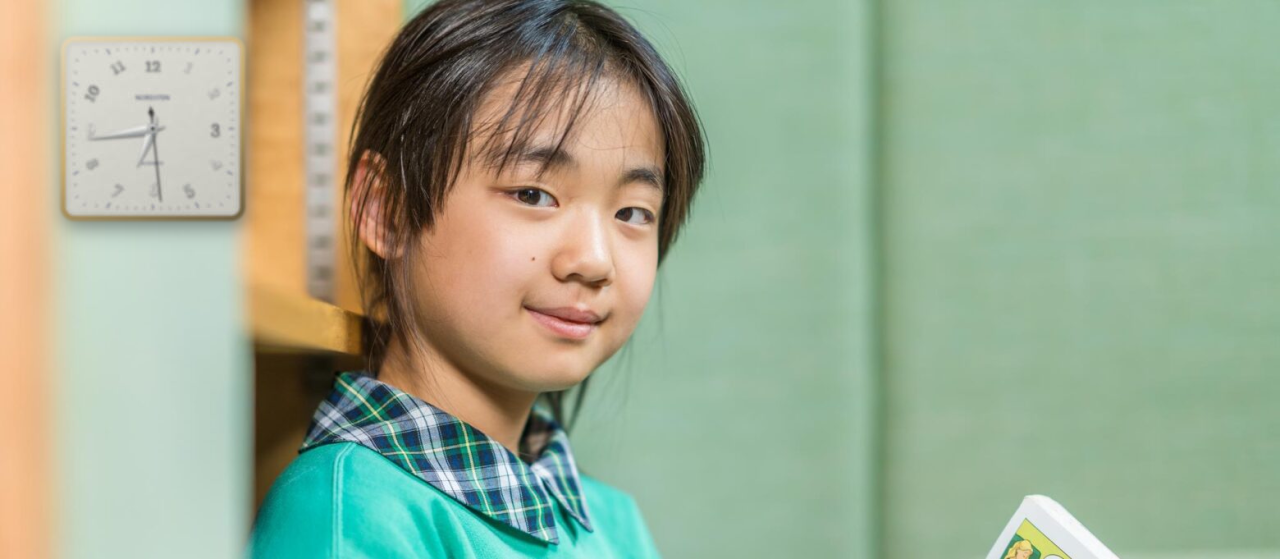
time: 6:43:29
